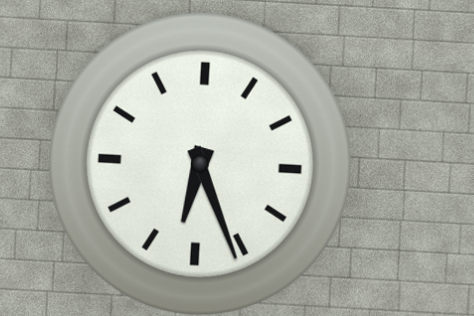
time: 6:26
